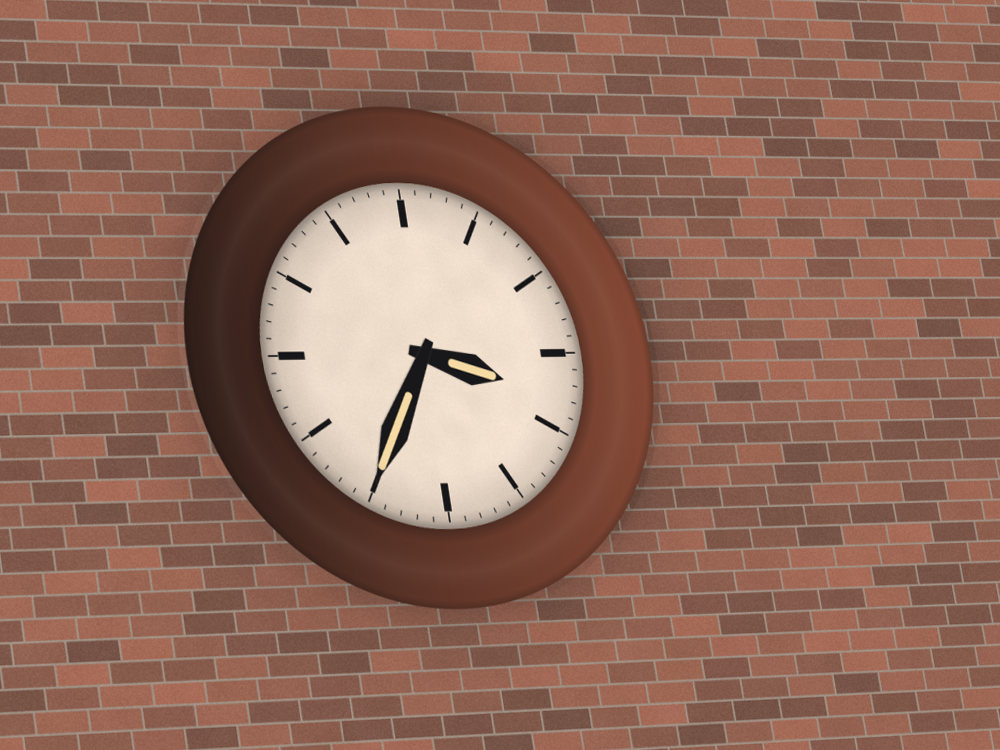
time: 3:35
